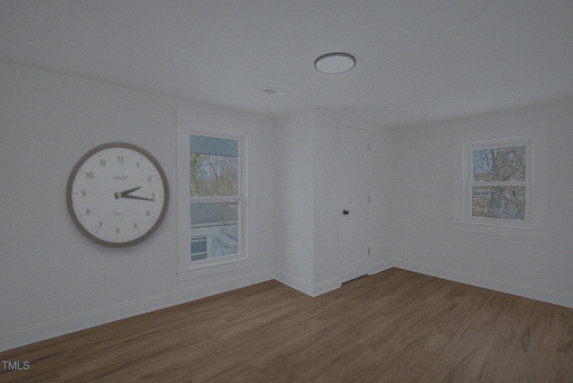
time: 2:16
